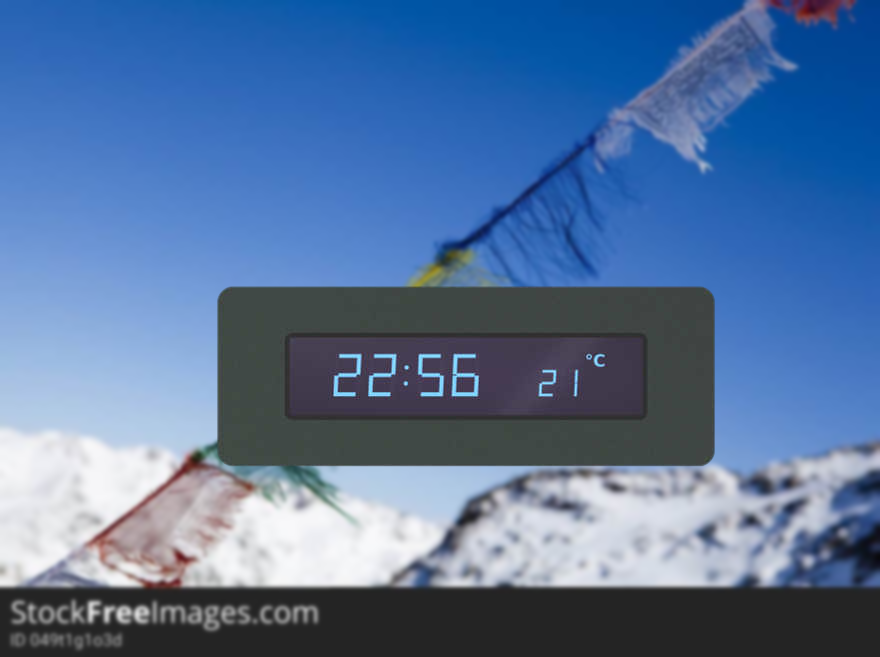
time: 22:56
